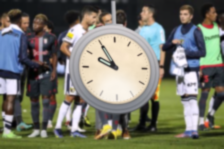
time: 9:55
